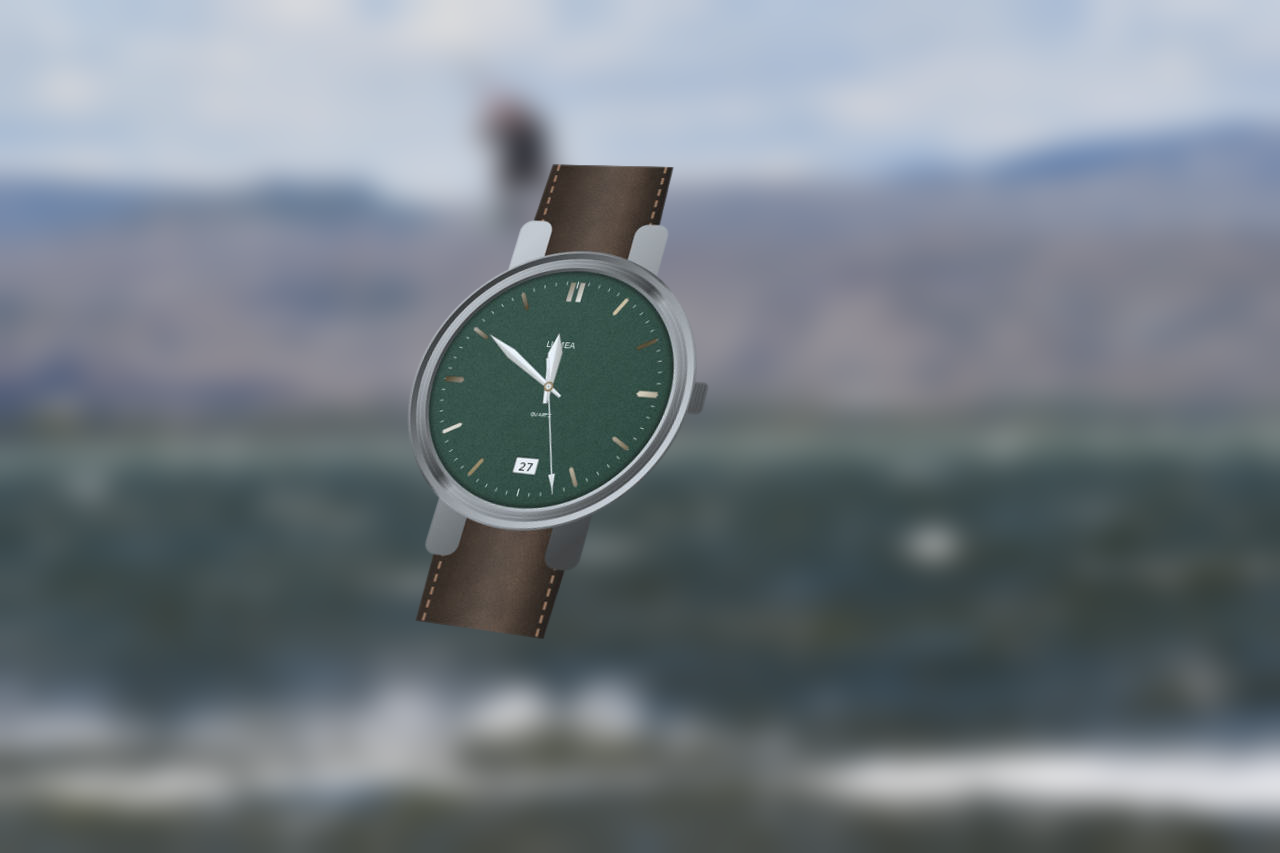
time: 11:50:27
